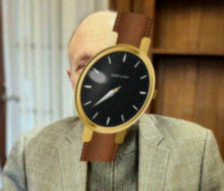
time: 7:38
